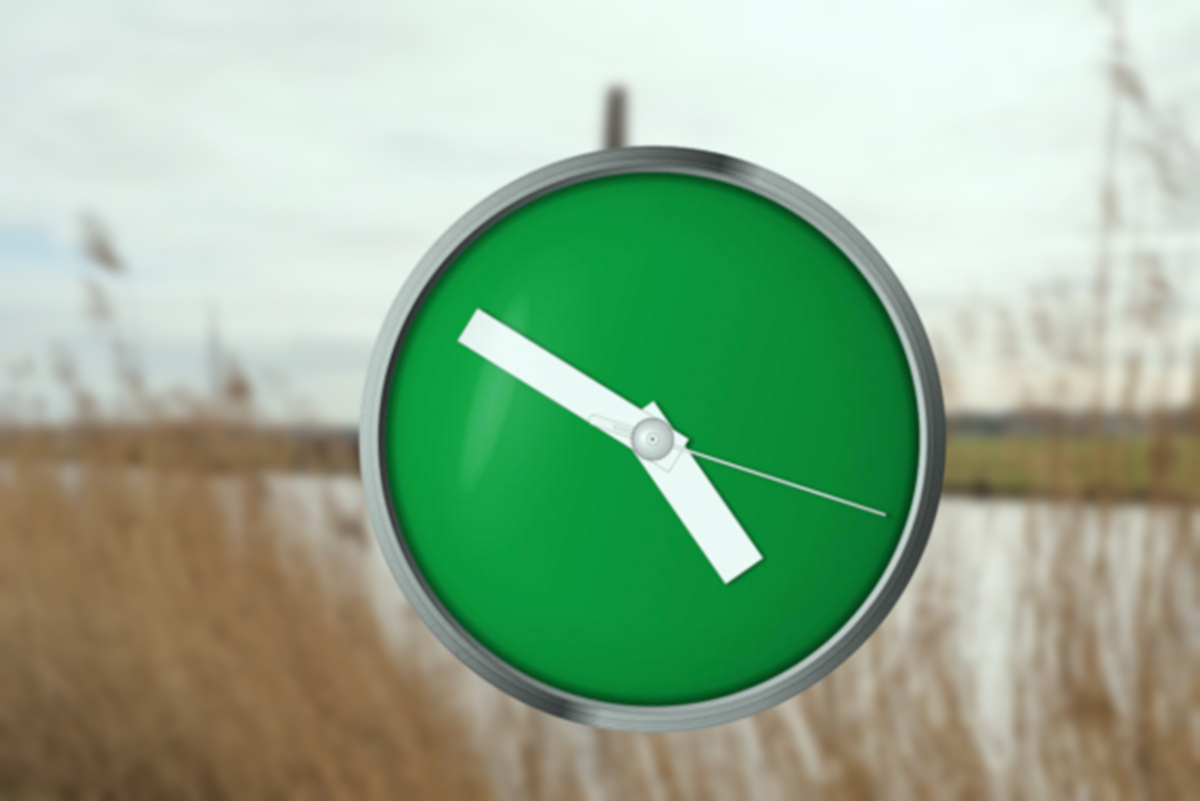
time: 4:50:18
